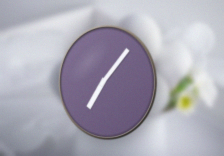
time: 7:07
